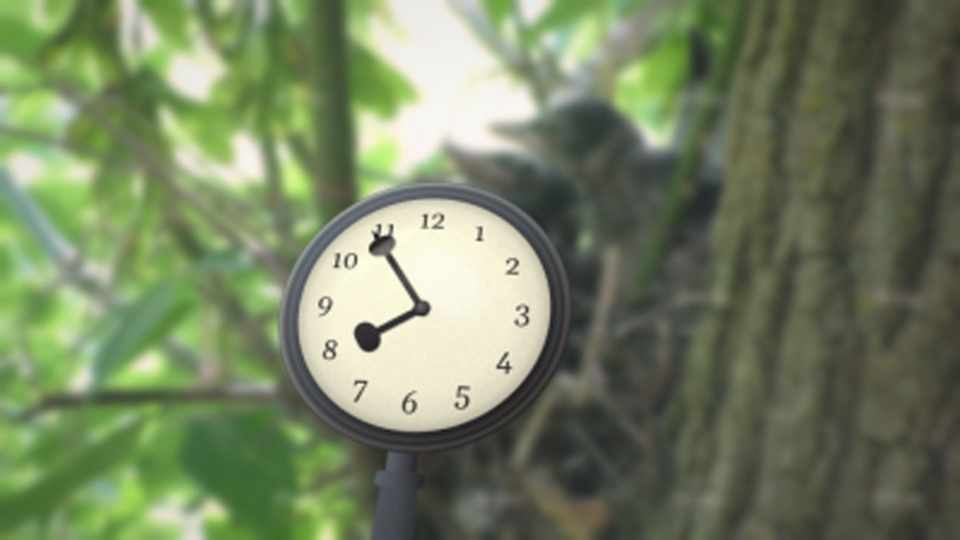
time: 7:54
